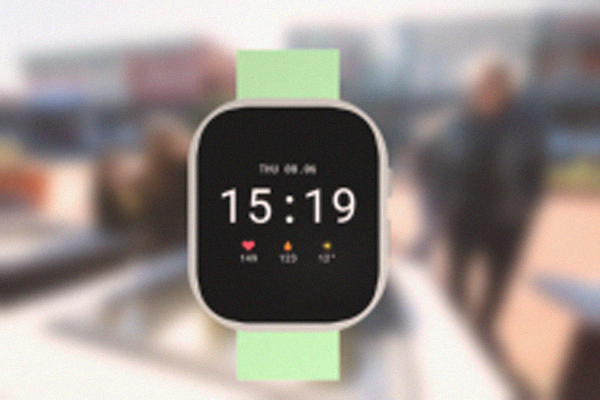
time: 15:19
